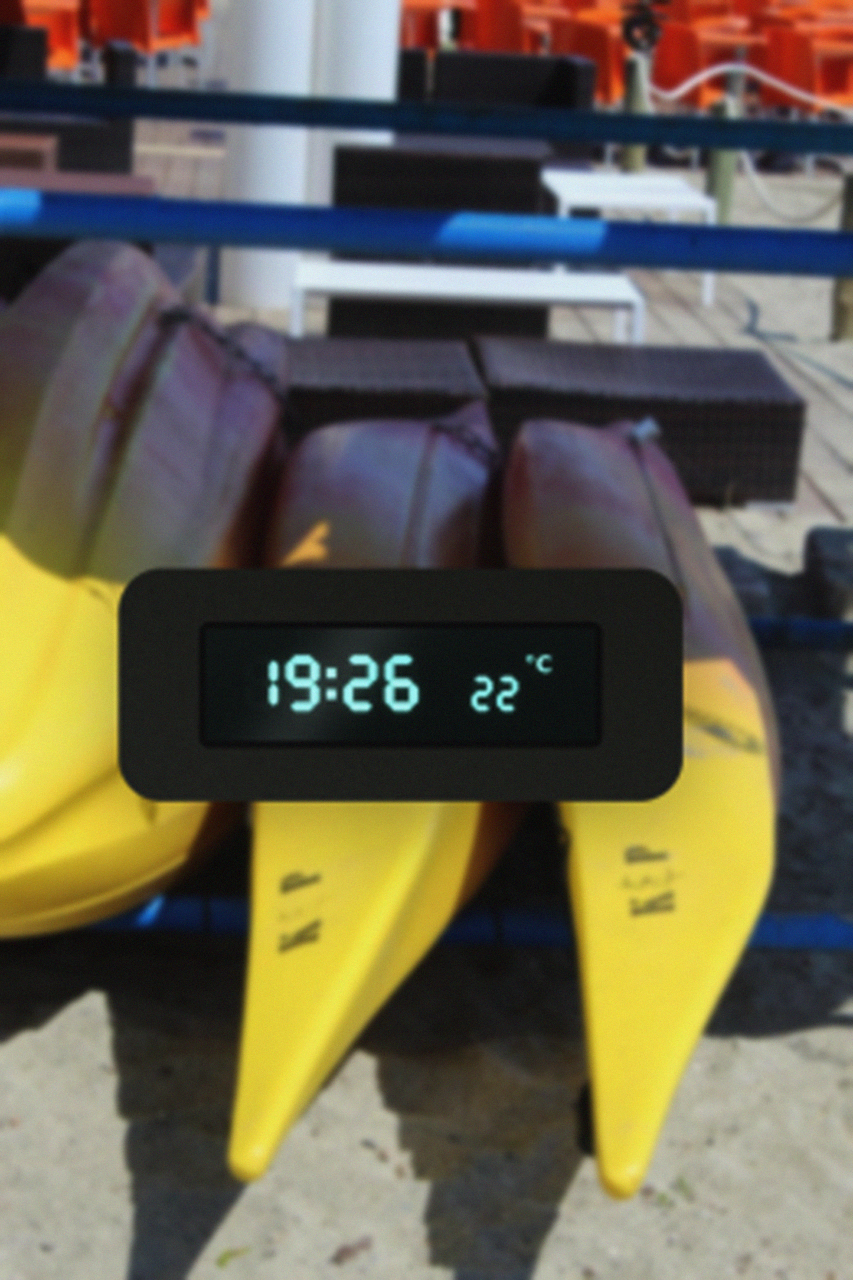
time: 19:26
